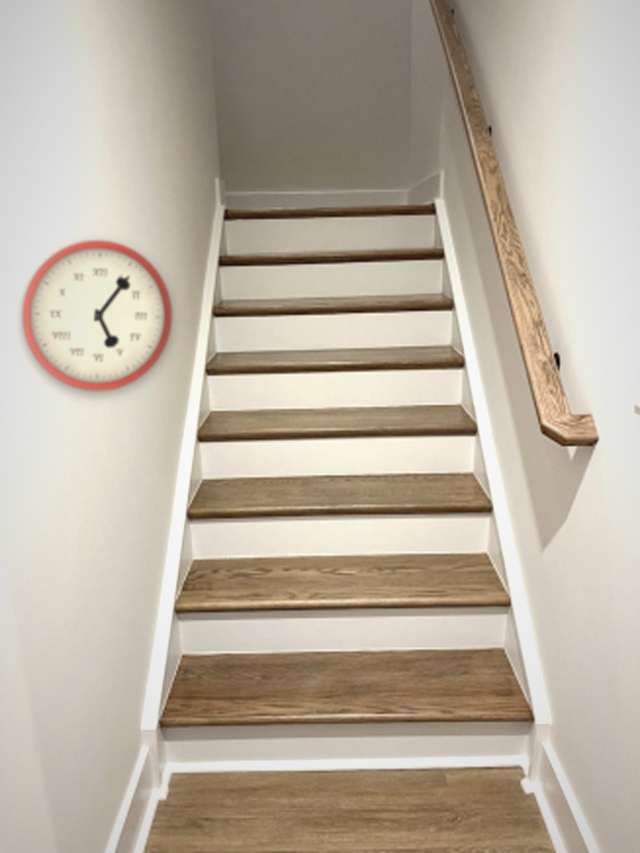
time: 5:06
